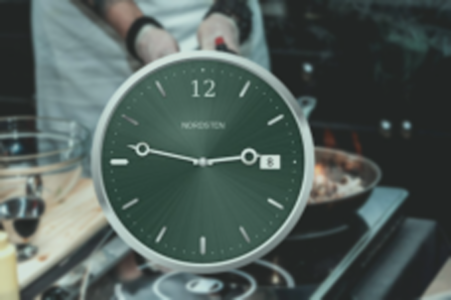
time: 2:47
